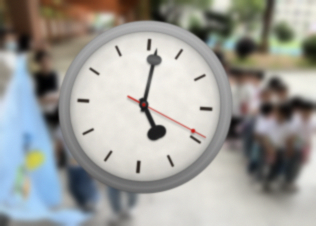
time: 5:01:19
